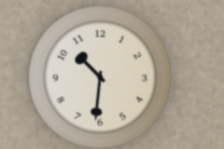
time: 10:31
